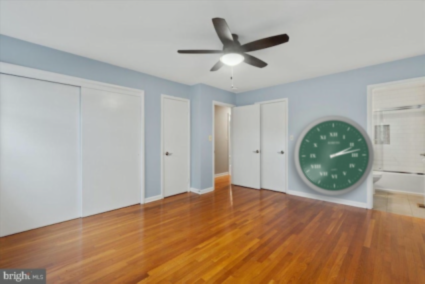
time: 2:13
